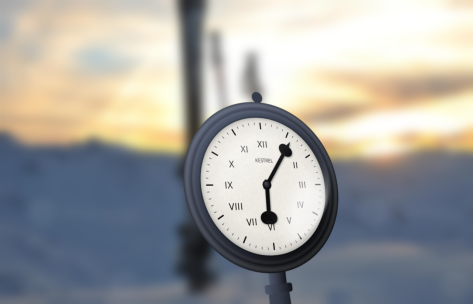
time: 6:06
